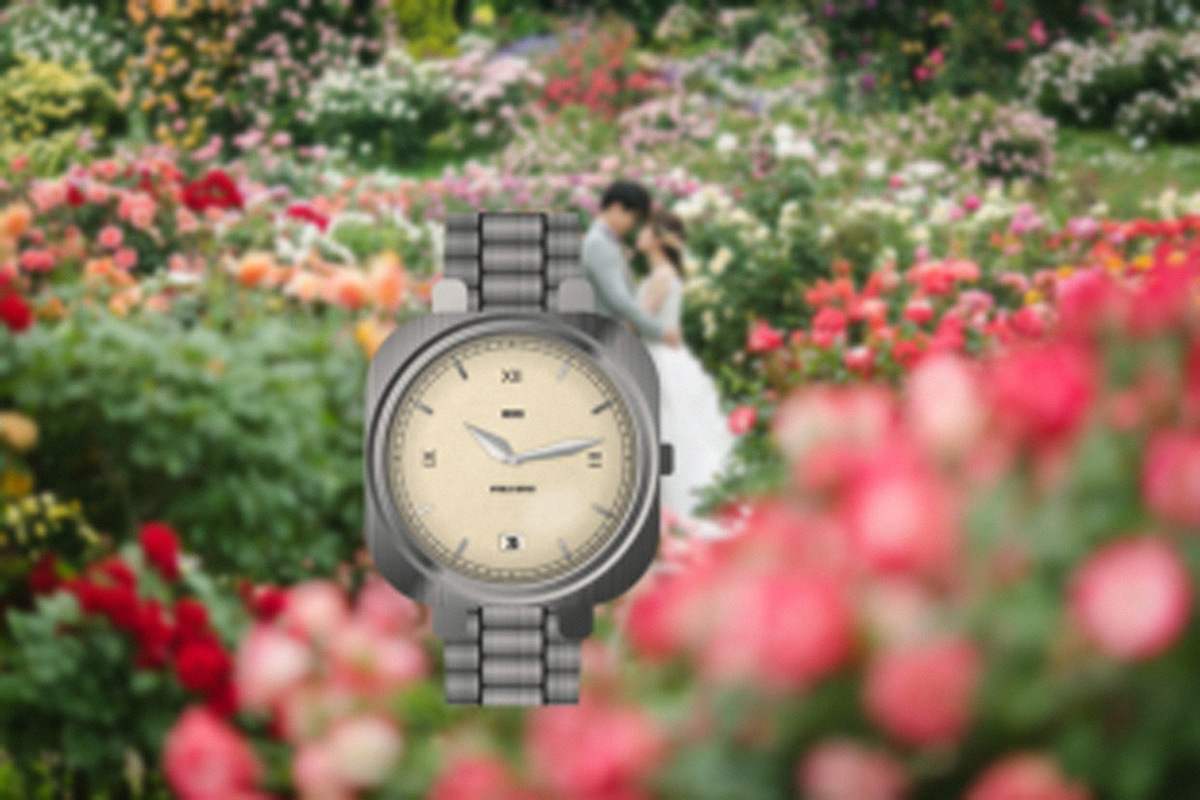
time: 10:13
